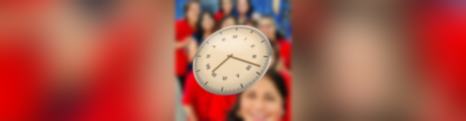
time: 7:18
